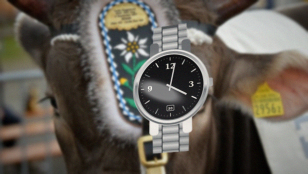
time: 4:02
